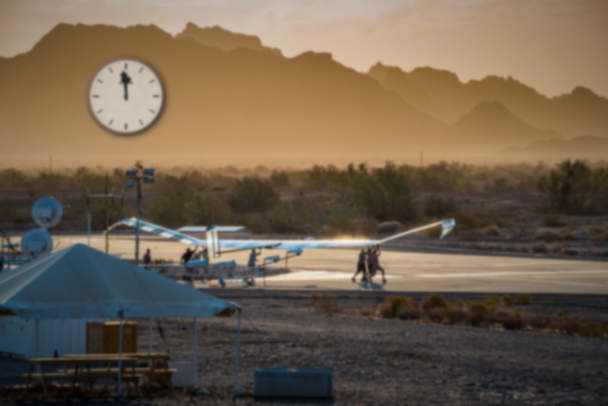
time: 11:59
